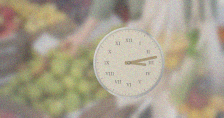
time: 3:13
